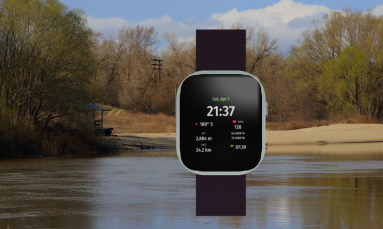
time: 21:37
